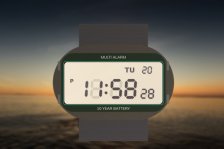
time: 11:58:28
